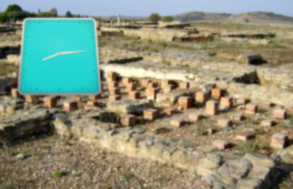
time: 8:14
